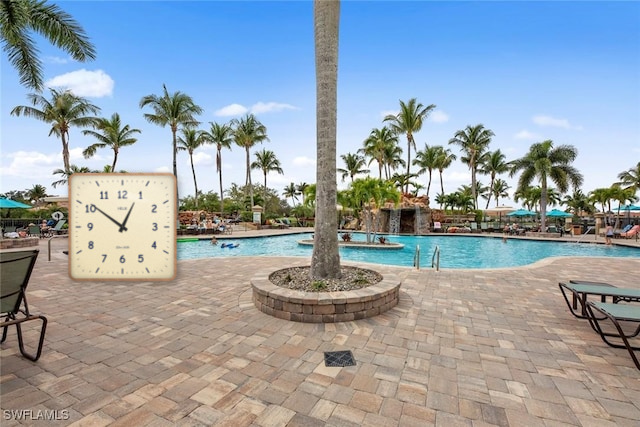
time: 12:51
